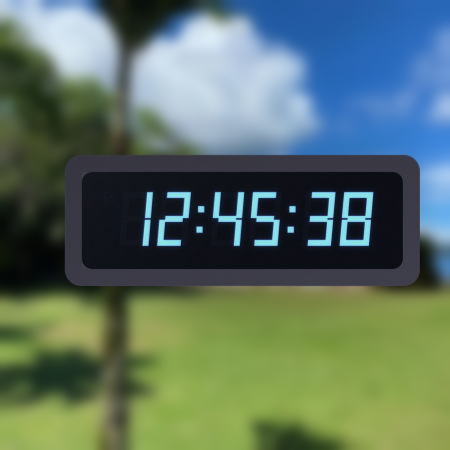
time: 12:45:38
